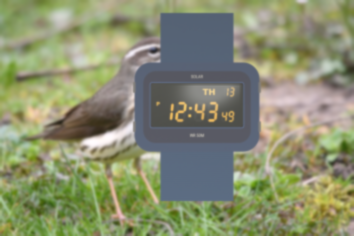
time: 12:43:49
